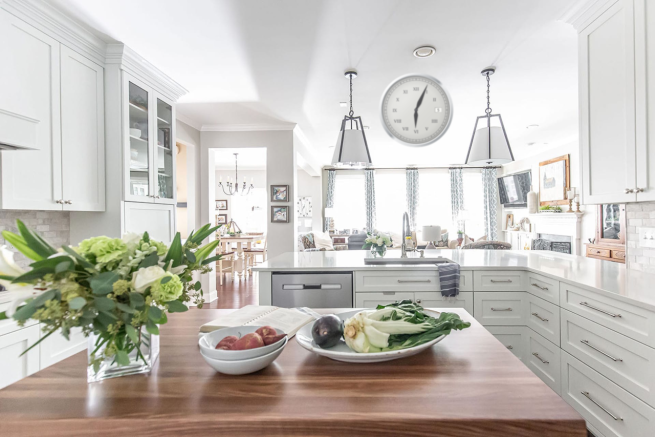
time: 6:04
